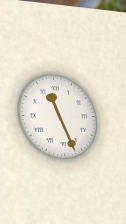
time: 11:27
